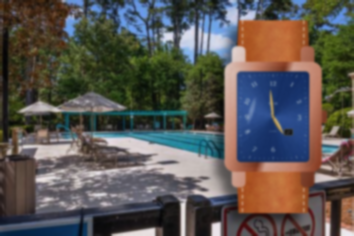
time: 4:59
